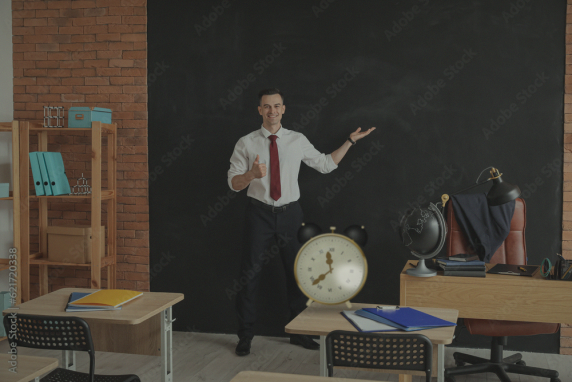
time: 11:38
